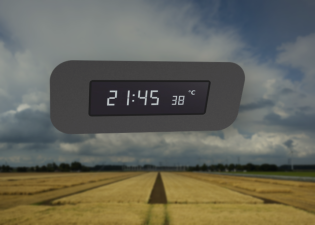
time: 21:45
